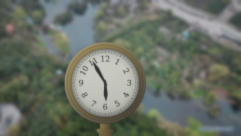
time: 5:55
